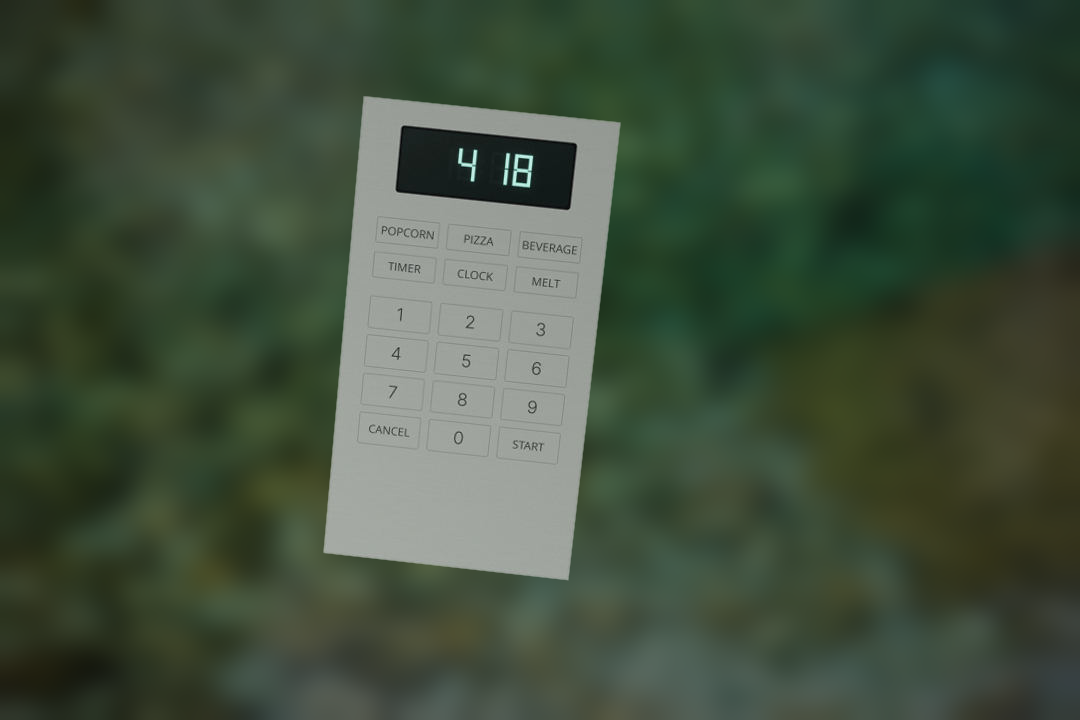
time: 4:18
